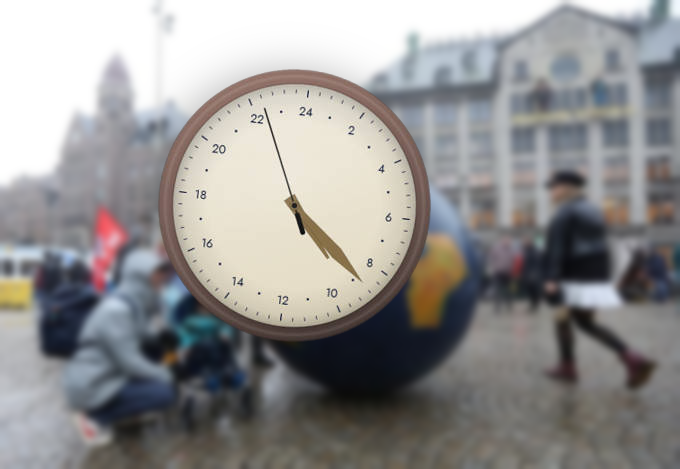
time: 9:21:56
